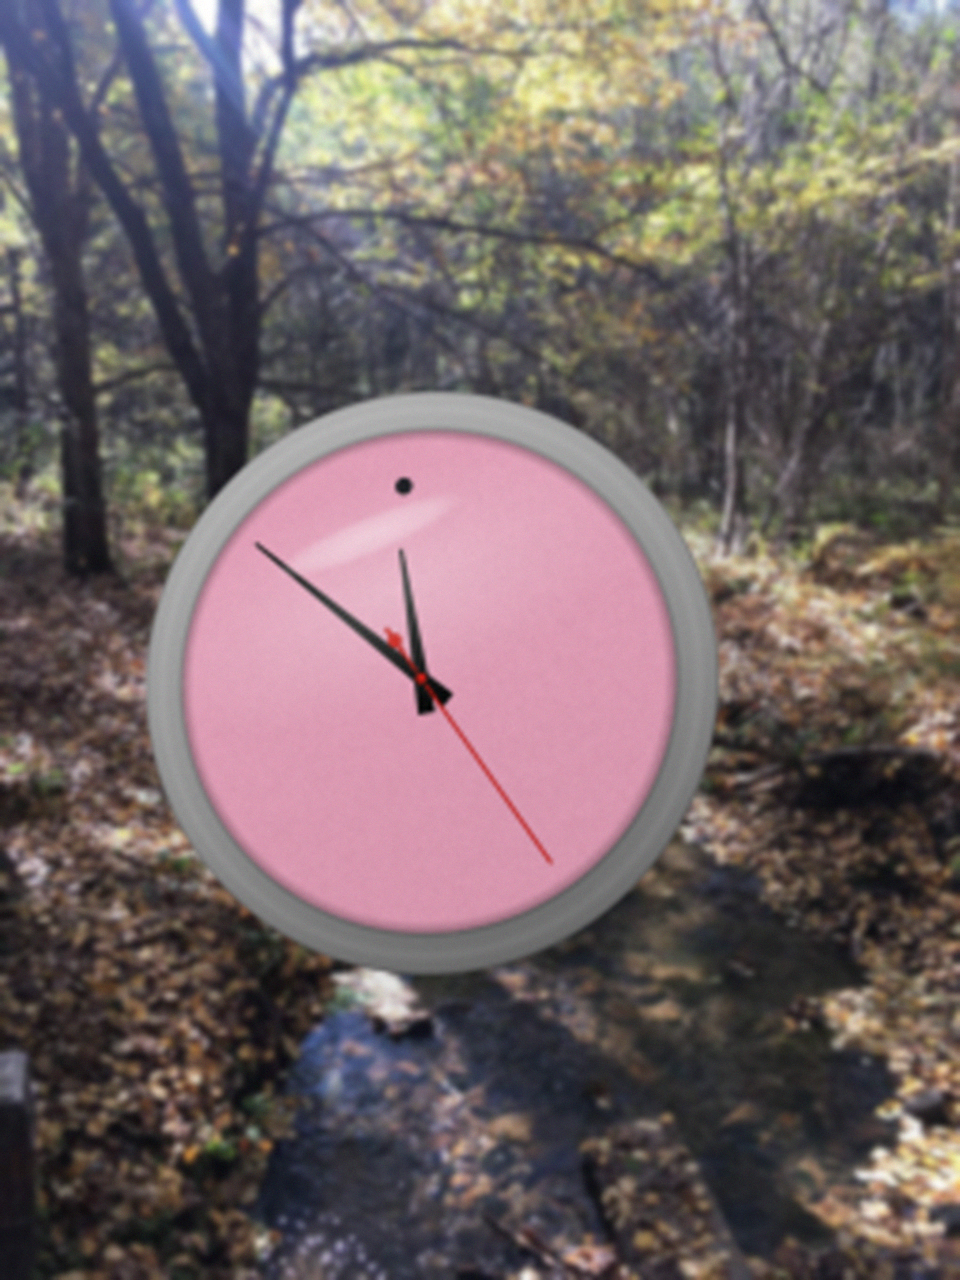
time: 11:52:25
